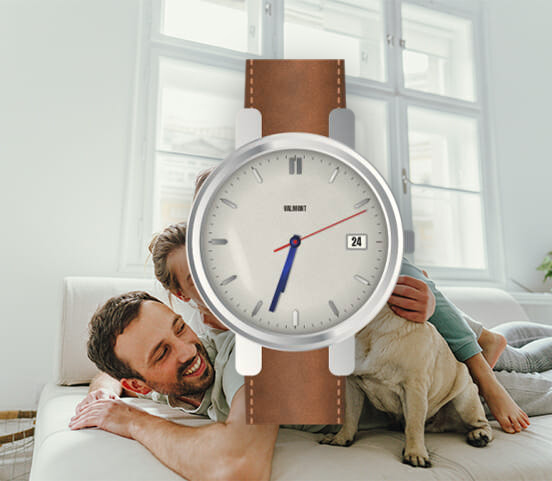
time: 6:33:11
